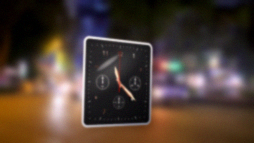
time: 11:22
